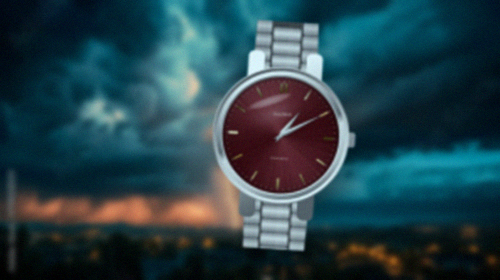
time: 1:10
